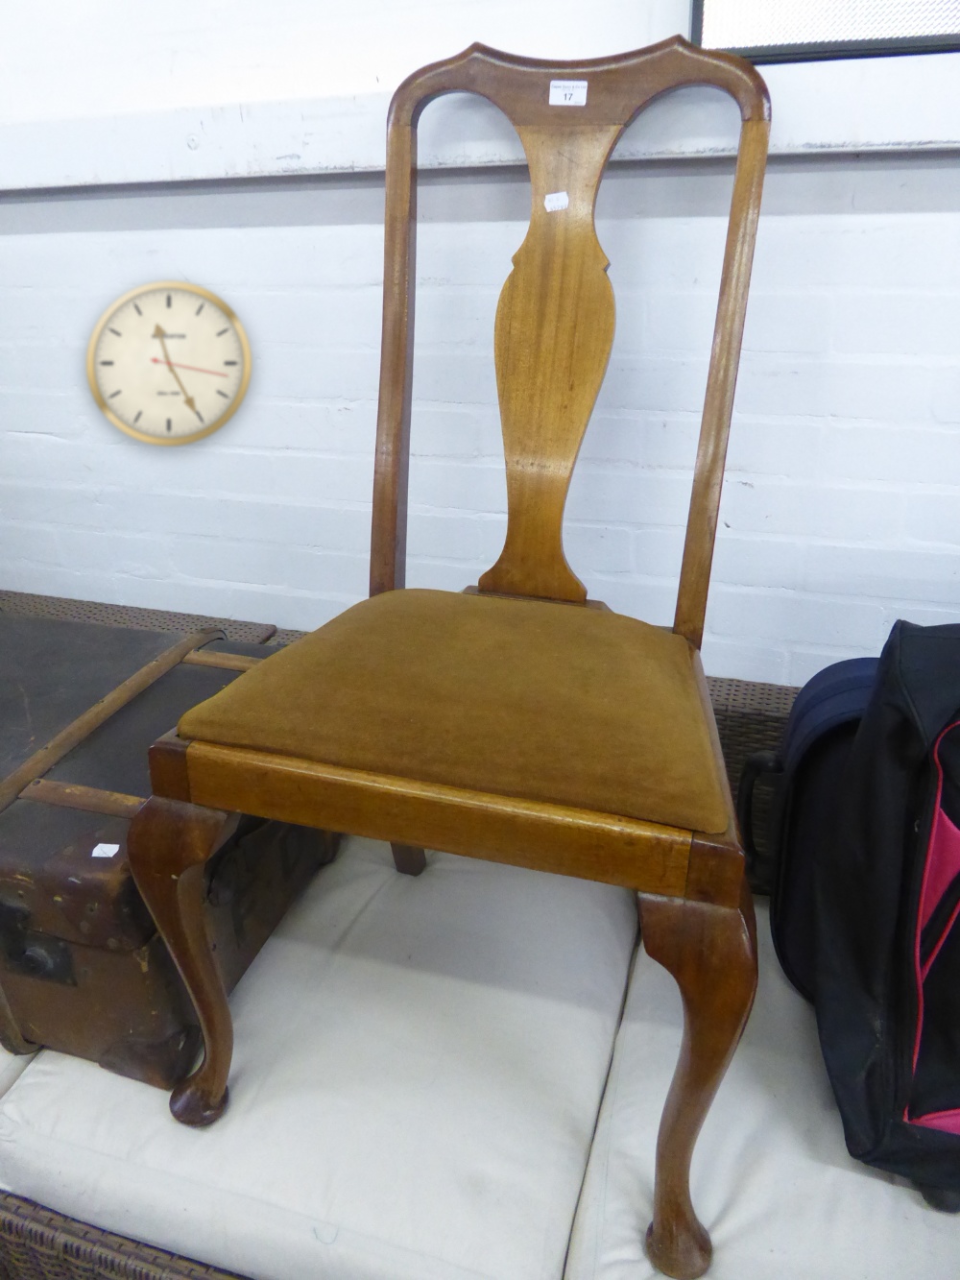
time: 11:25:17
